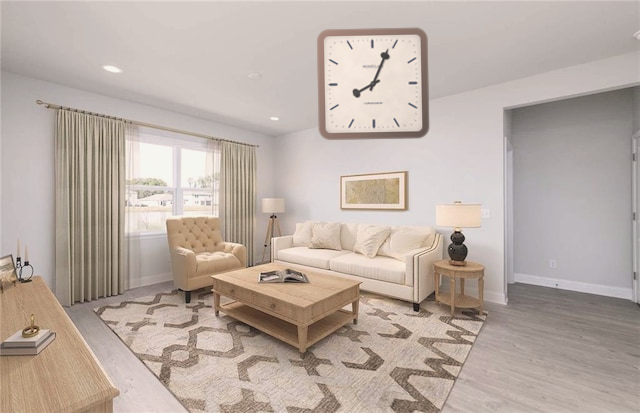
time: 8:04
